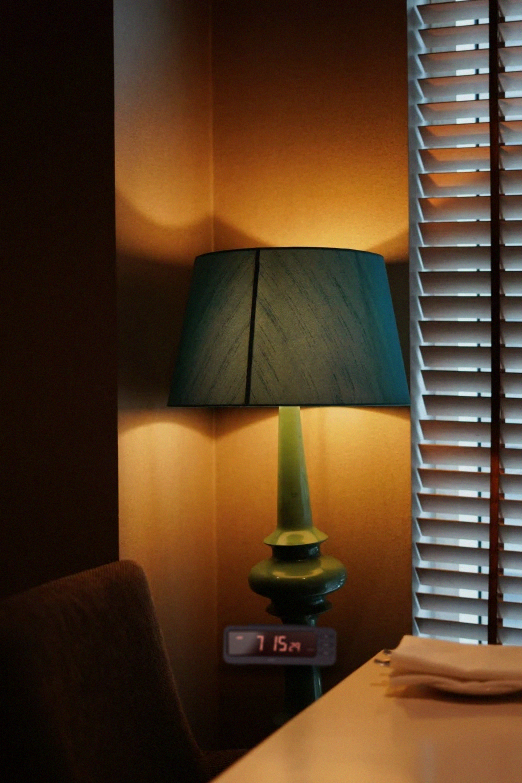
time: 7:15
